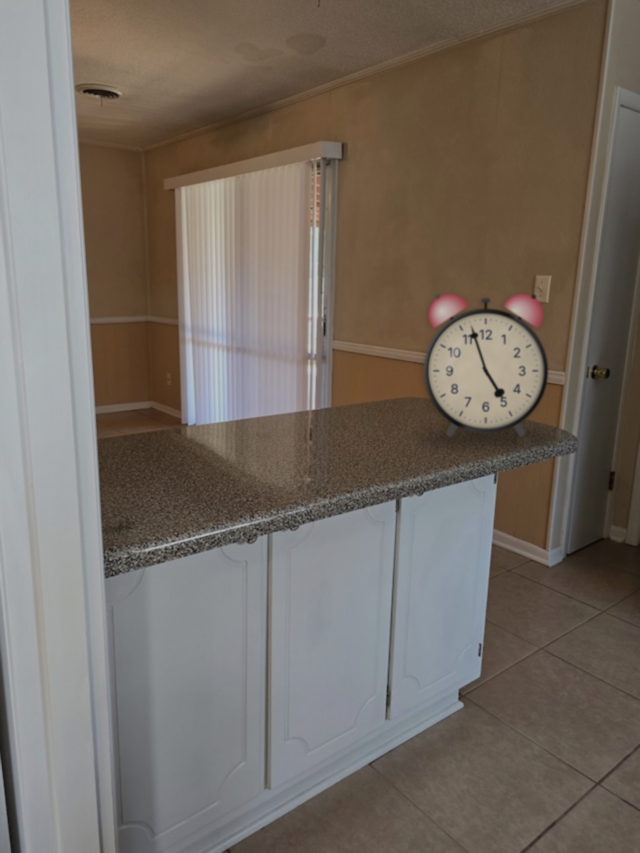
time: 4:57
